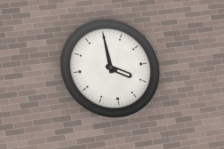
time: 4:00
